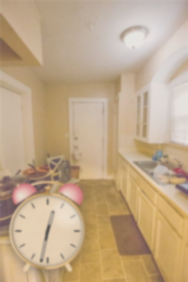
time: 12:32
